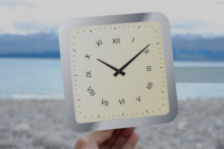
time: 10:09
